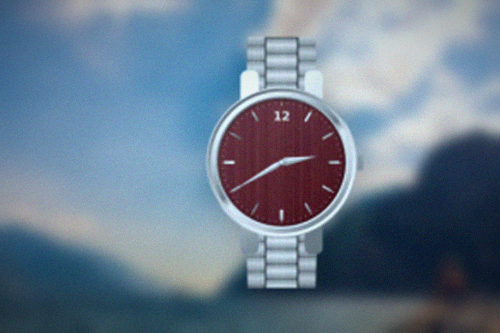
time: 2:40
